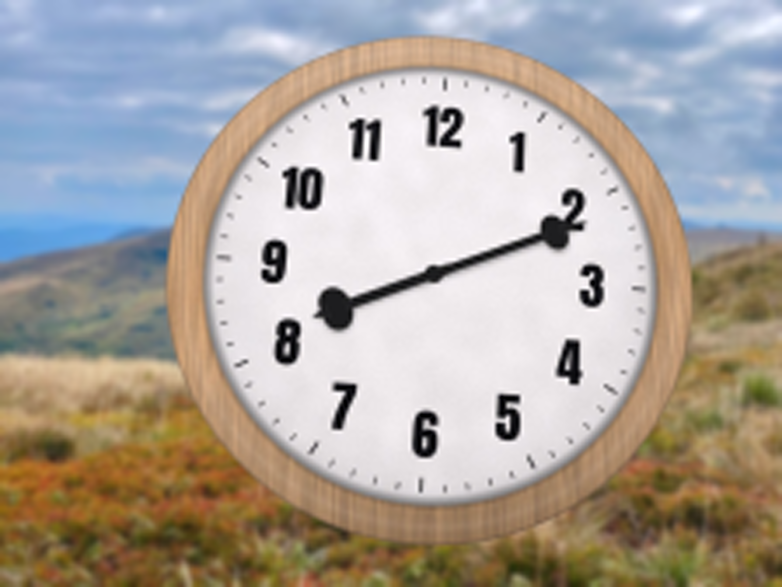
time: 8:11
